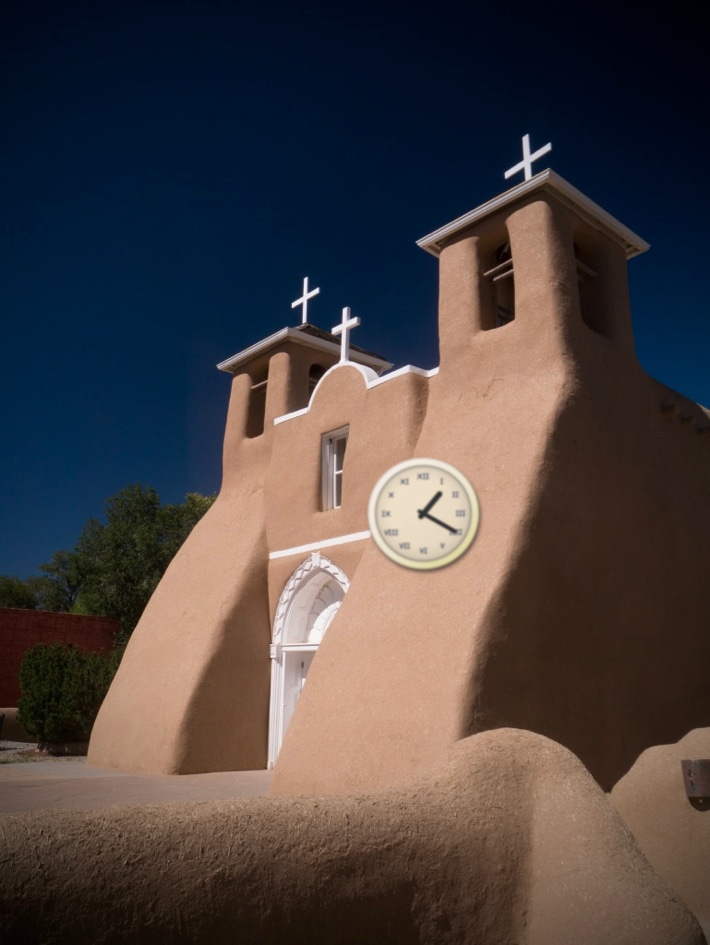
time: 1:20
